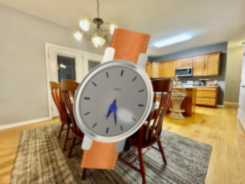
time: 6:27
